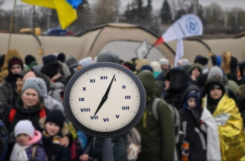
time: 7:04
